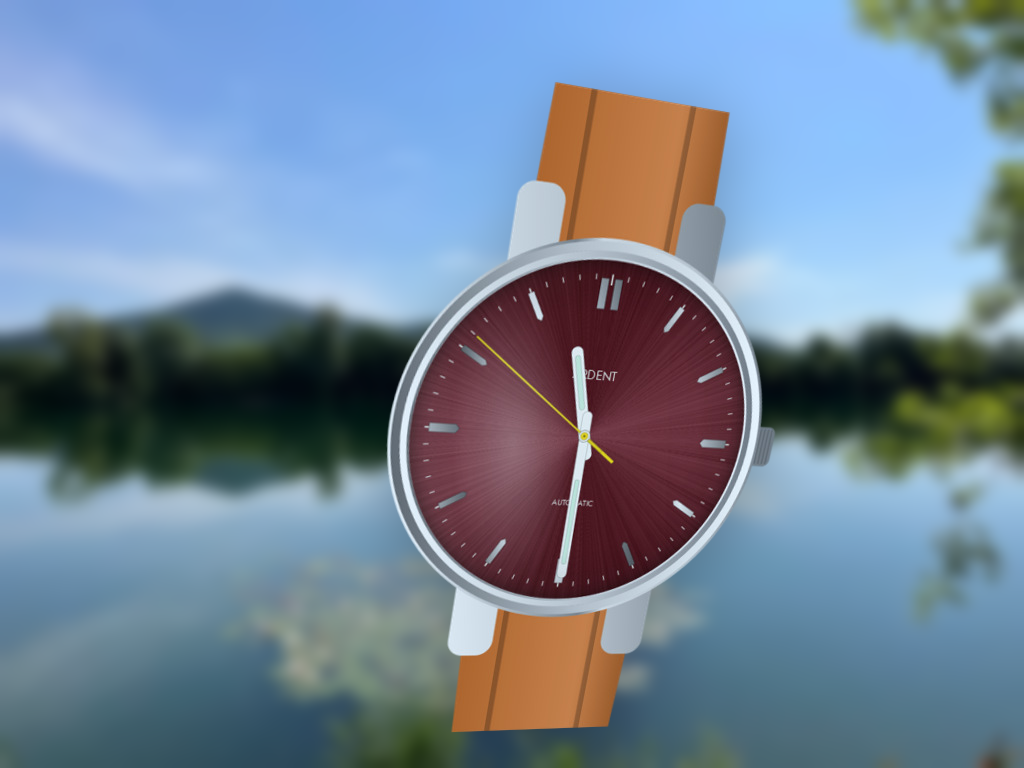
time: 11:29:51
